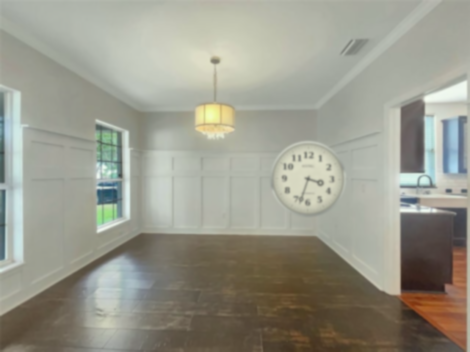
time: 3:33
